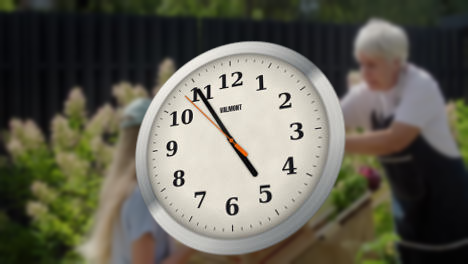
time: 4:54:53
